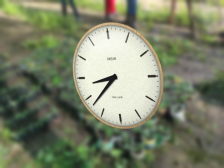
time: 8:38
